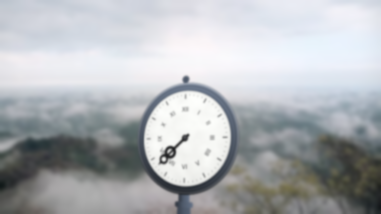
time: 7:38
